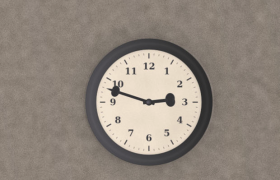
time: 2:48
